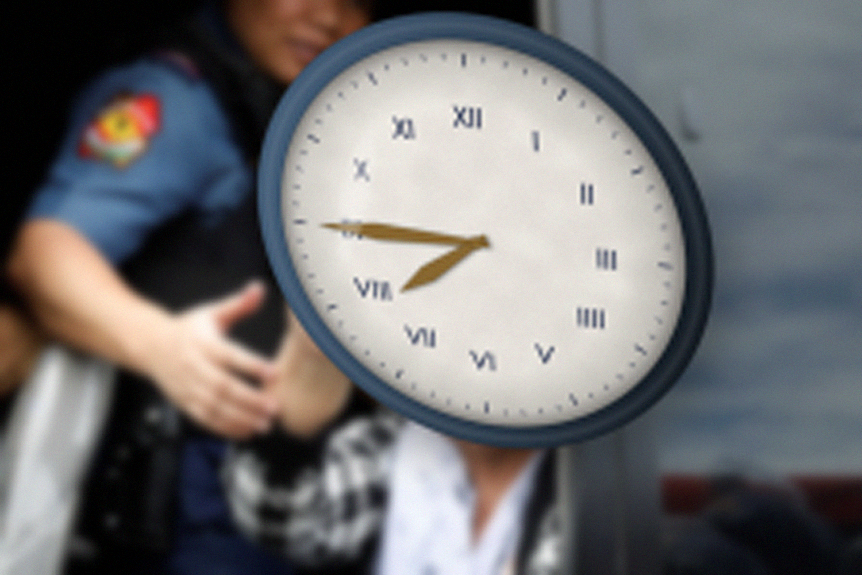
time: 7:45
